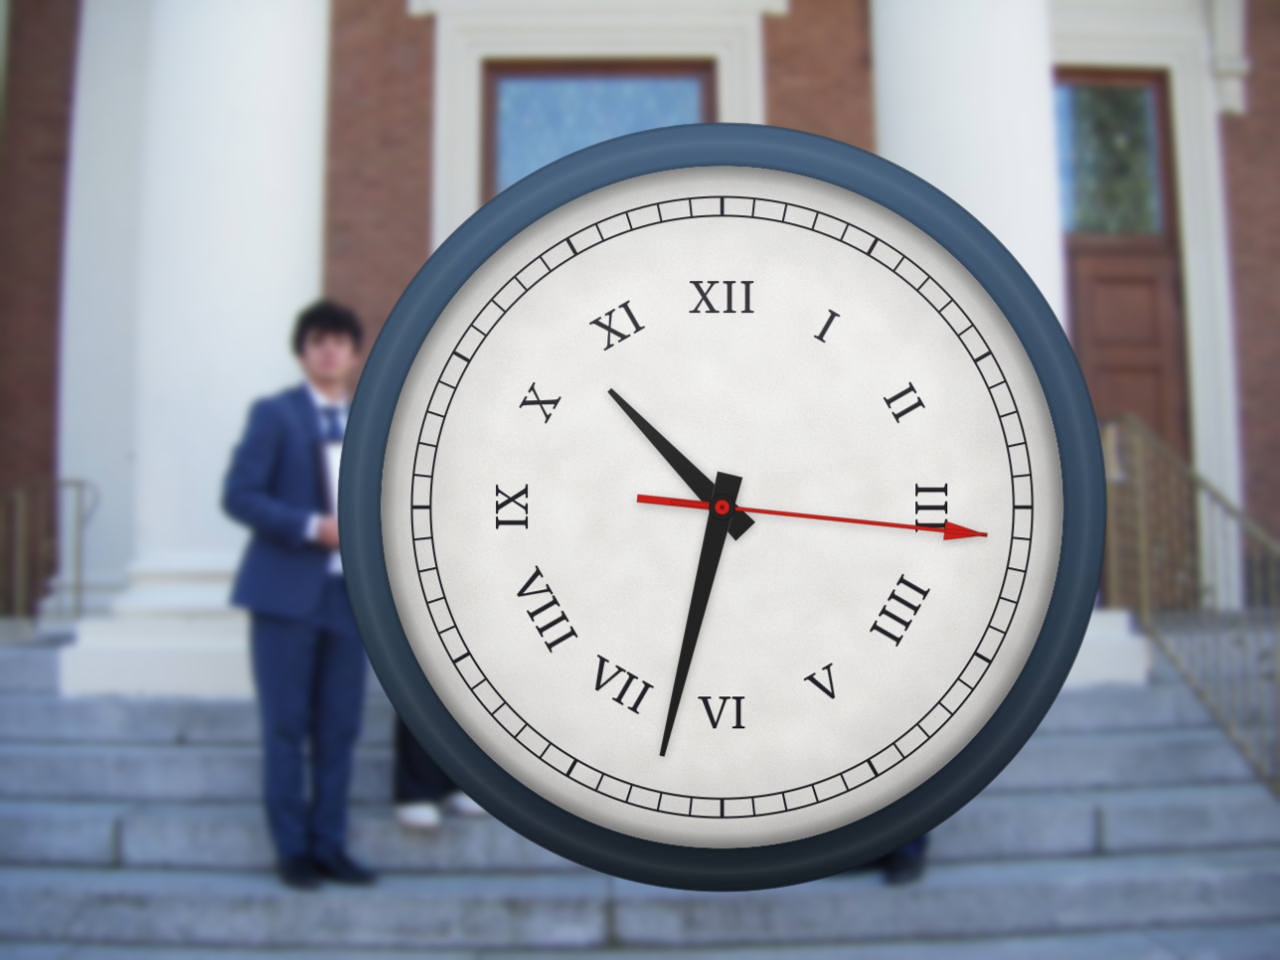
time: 10:32:16
